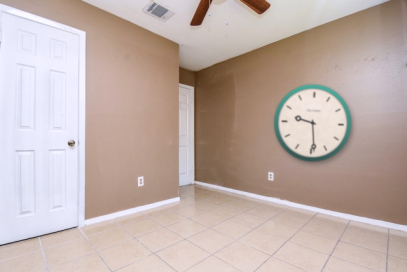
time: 9:29
